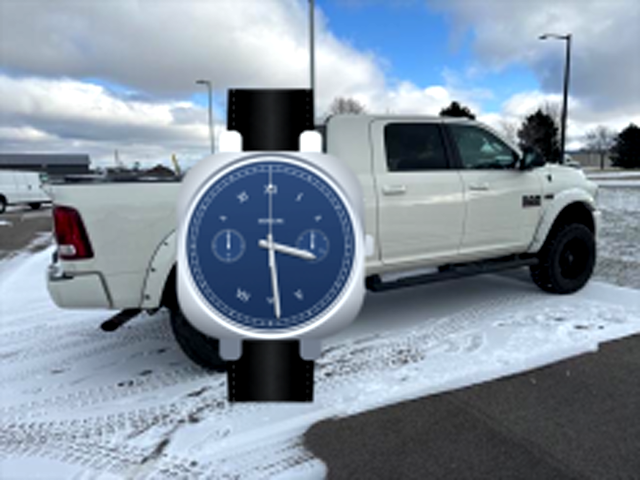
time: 3:29
